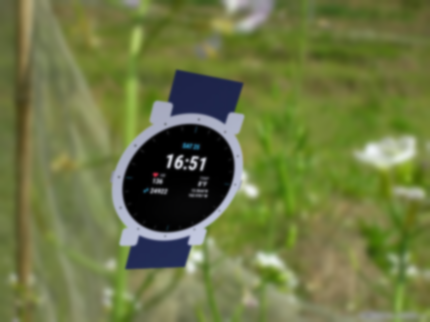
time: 16:51
